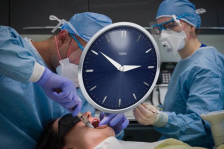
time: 2:51
